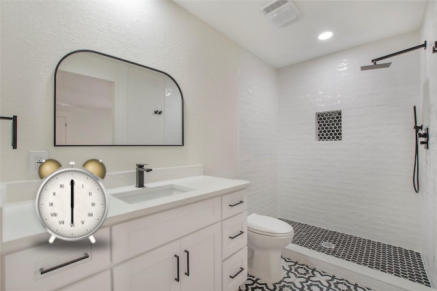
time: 6:00
